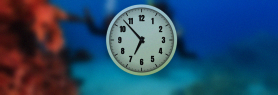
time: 6:53
